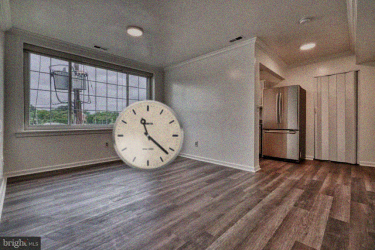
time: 11:22
